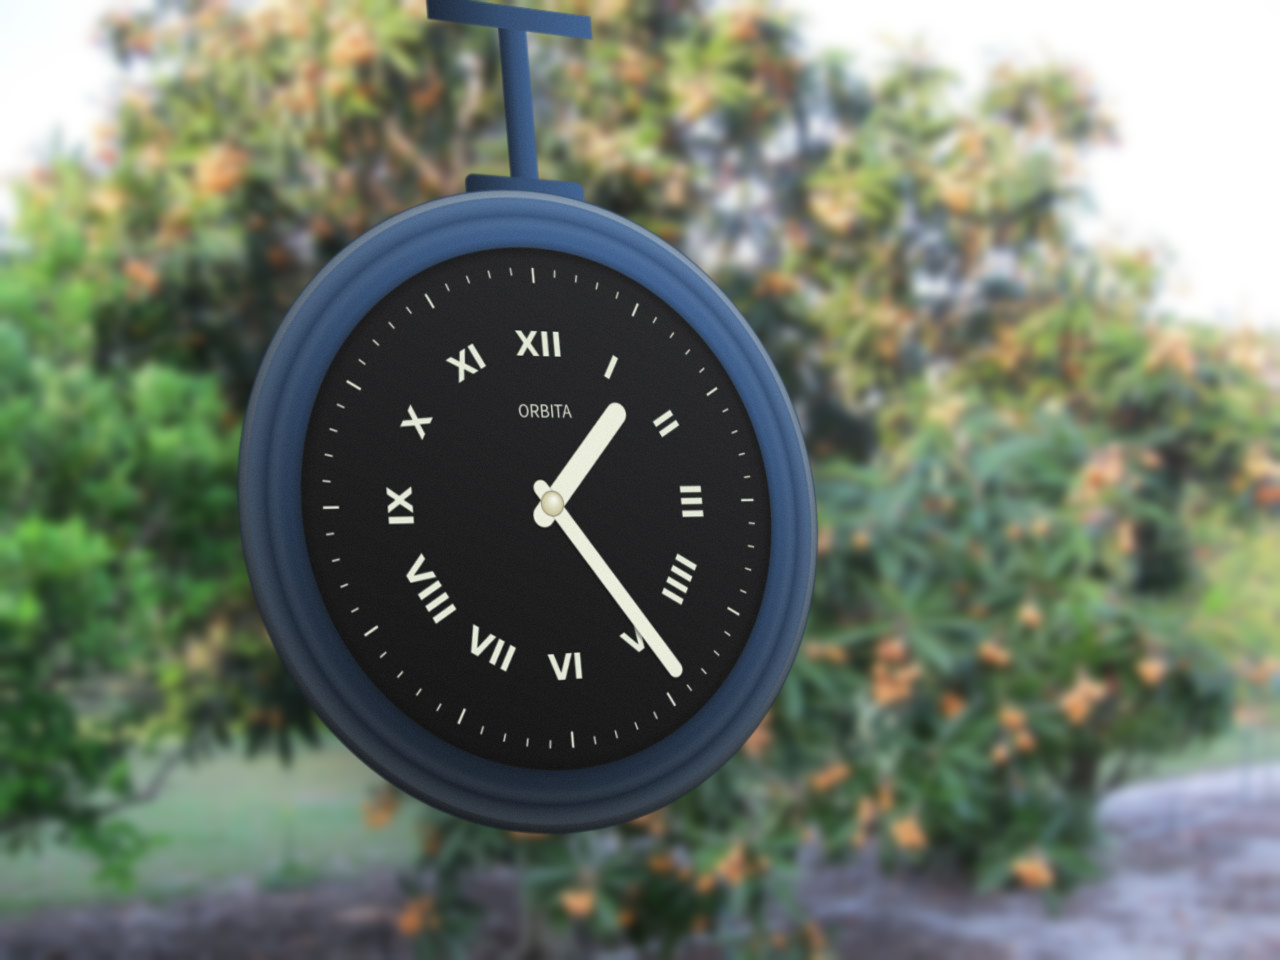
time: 1:24
